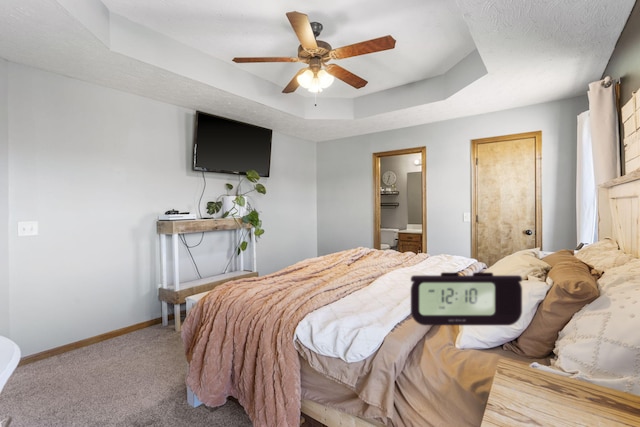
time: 12:10
